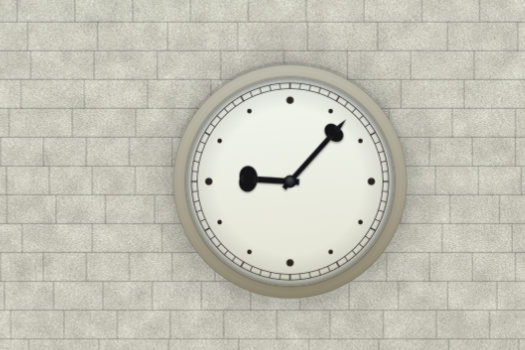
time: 9:07
